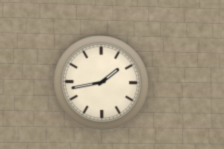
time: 1:43
